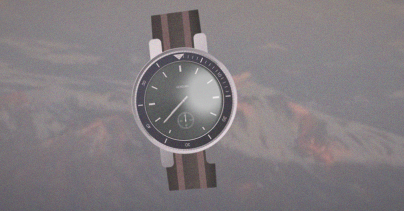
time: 7:38
